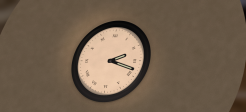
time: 2:18
